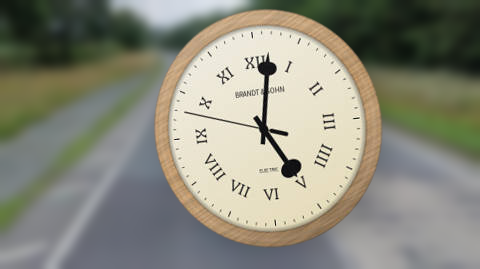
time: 5:01:48
